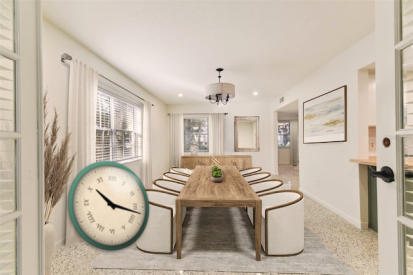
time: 10:17
